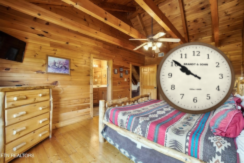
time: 9:51
